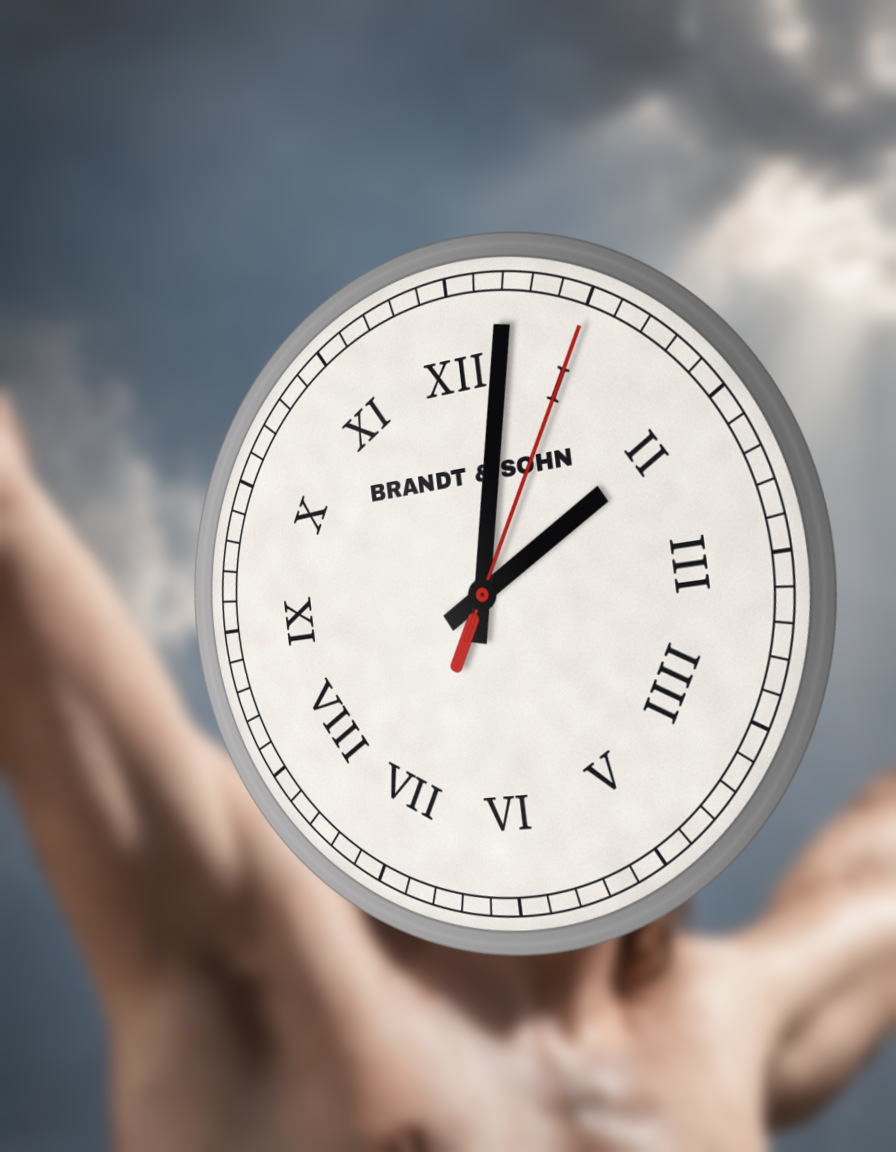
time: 2:02:05
